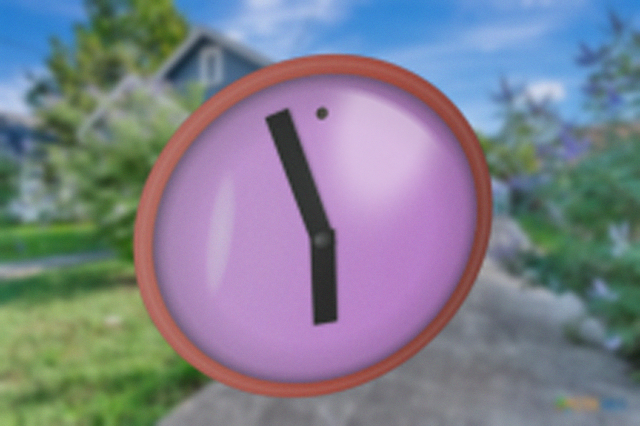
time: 5:57
